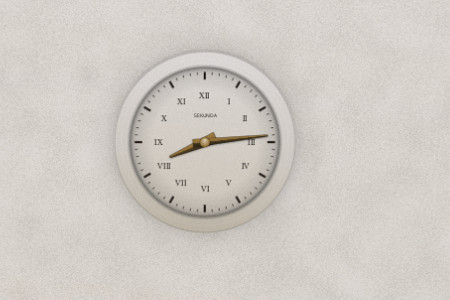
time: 8:14
